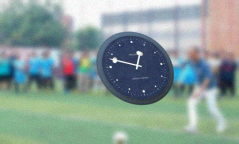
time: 12:48
